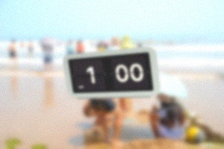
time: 1:00
